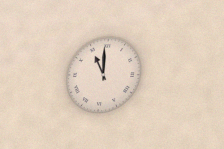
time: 10:59
